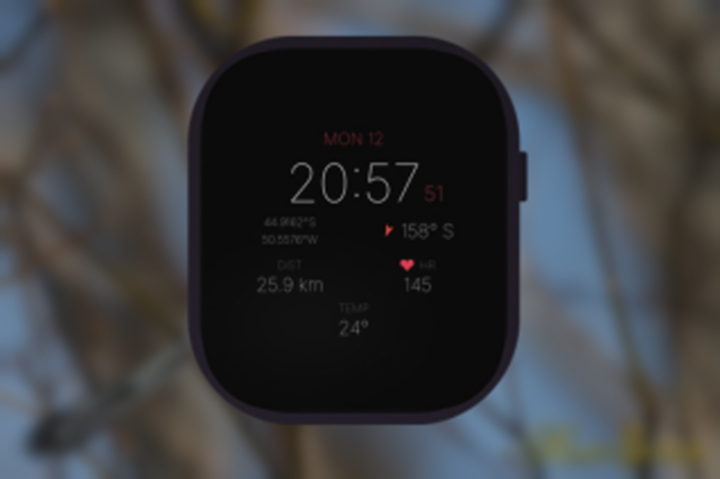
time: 20:57:51
